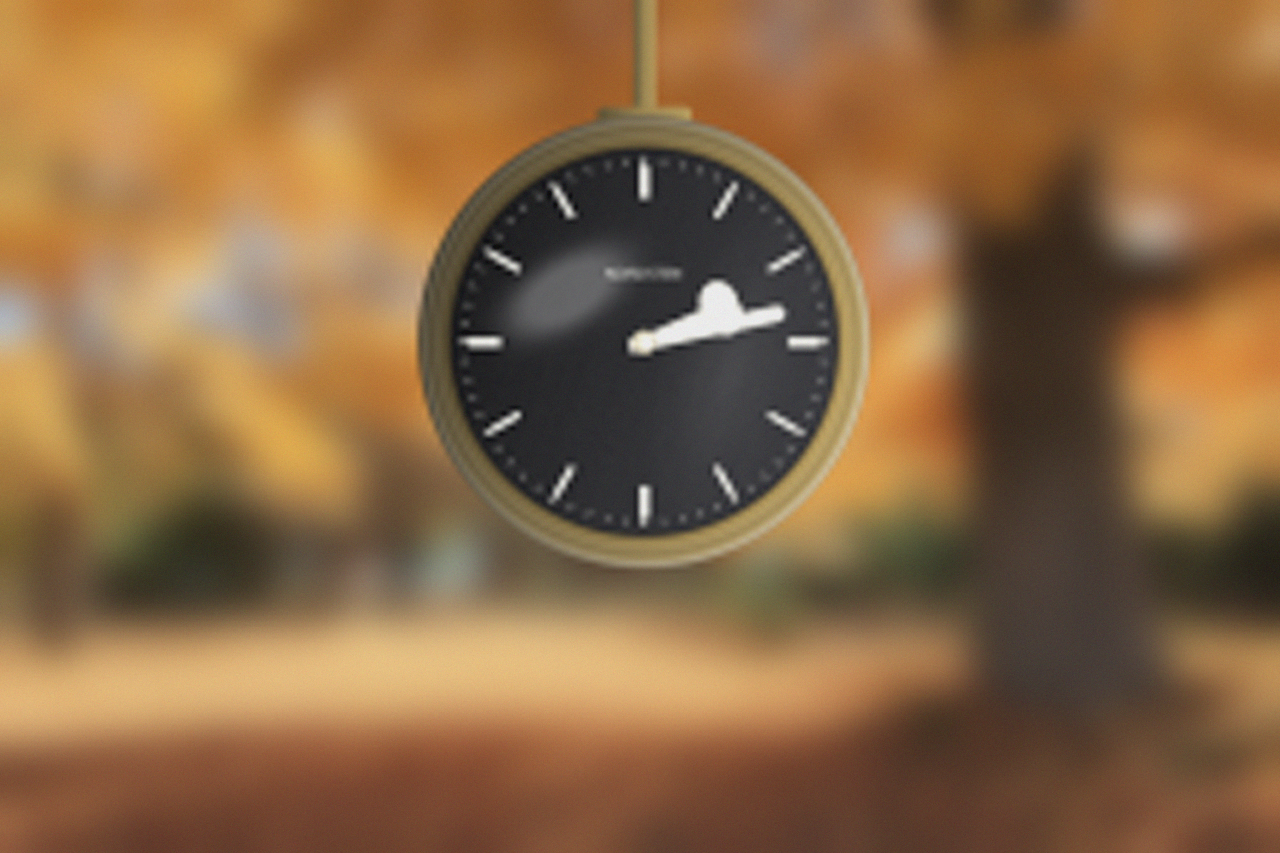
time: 2:13
